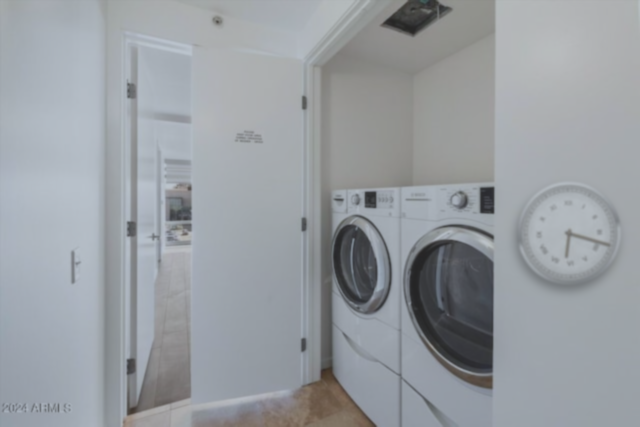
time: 6:18
